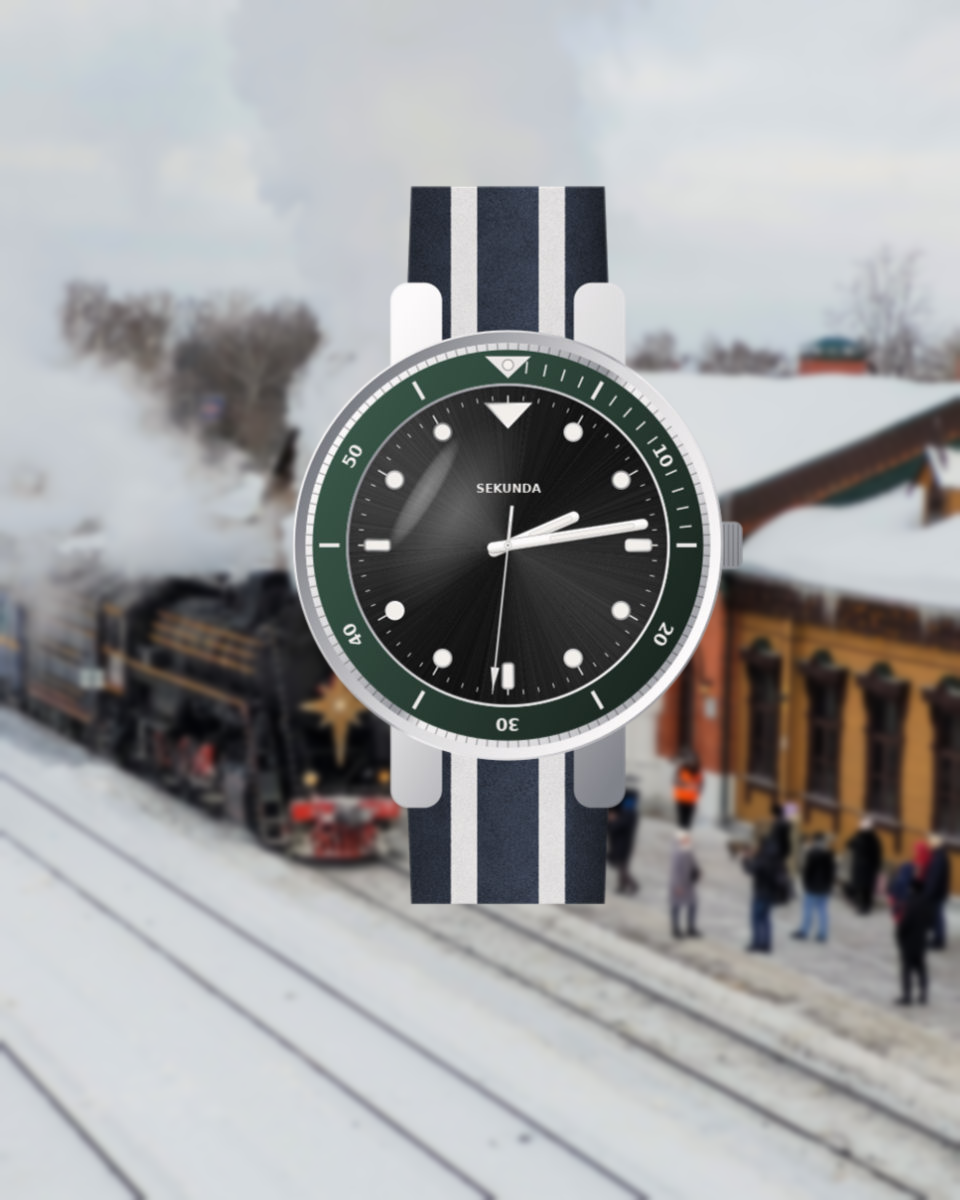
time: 2:13:31
